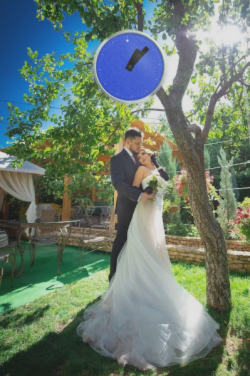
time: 1:08
